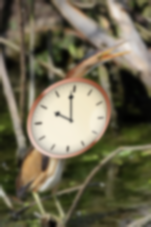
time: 9:59
